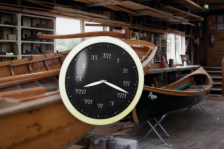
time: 8:18
